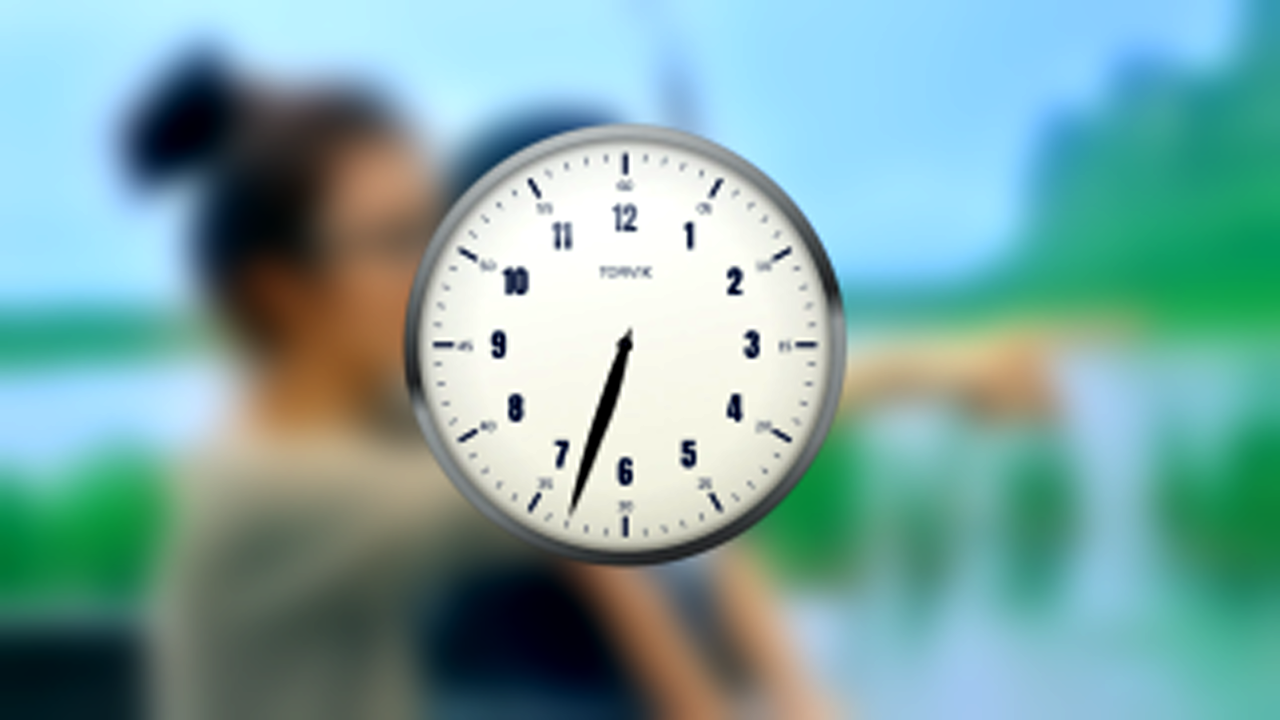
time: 6:33
